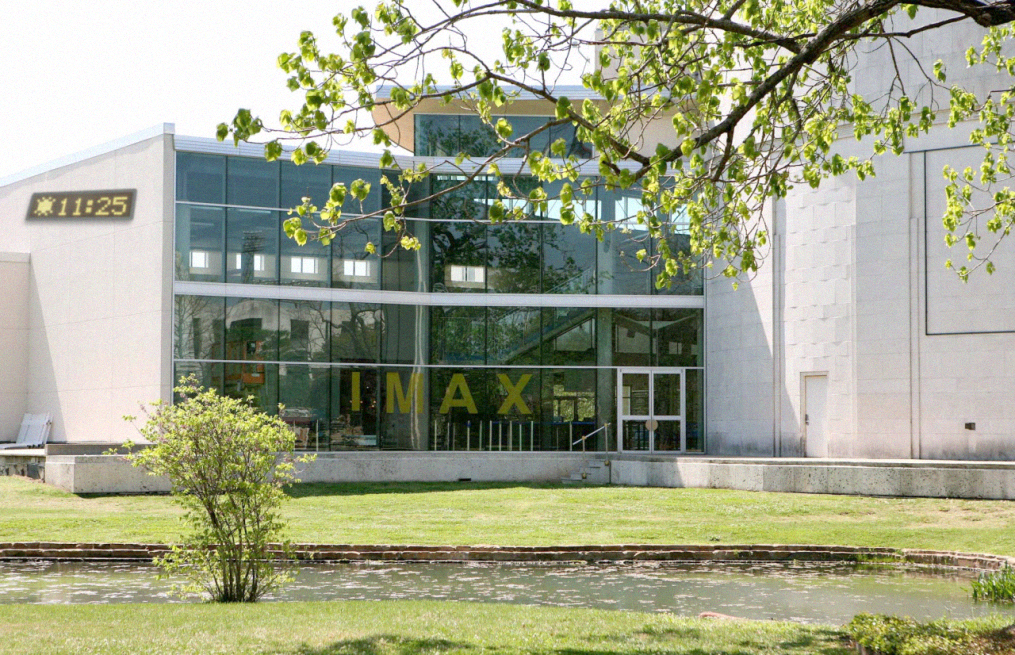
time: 11:25
